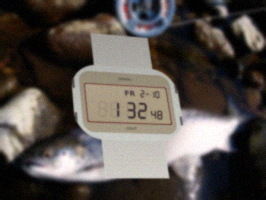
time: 1:32:48
